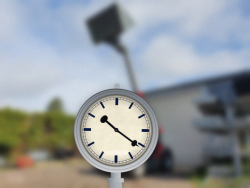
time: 10:21
